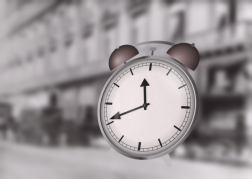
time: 11:41
